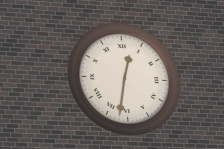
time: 12:32
